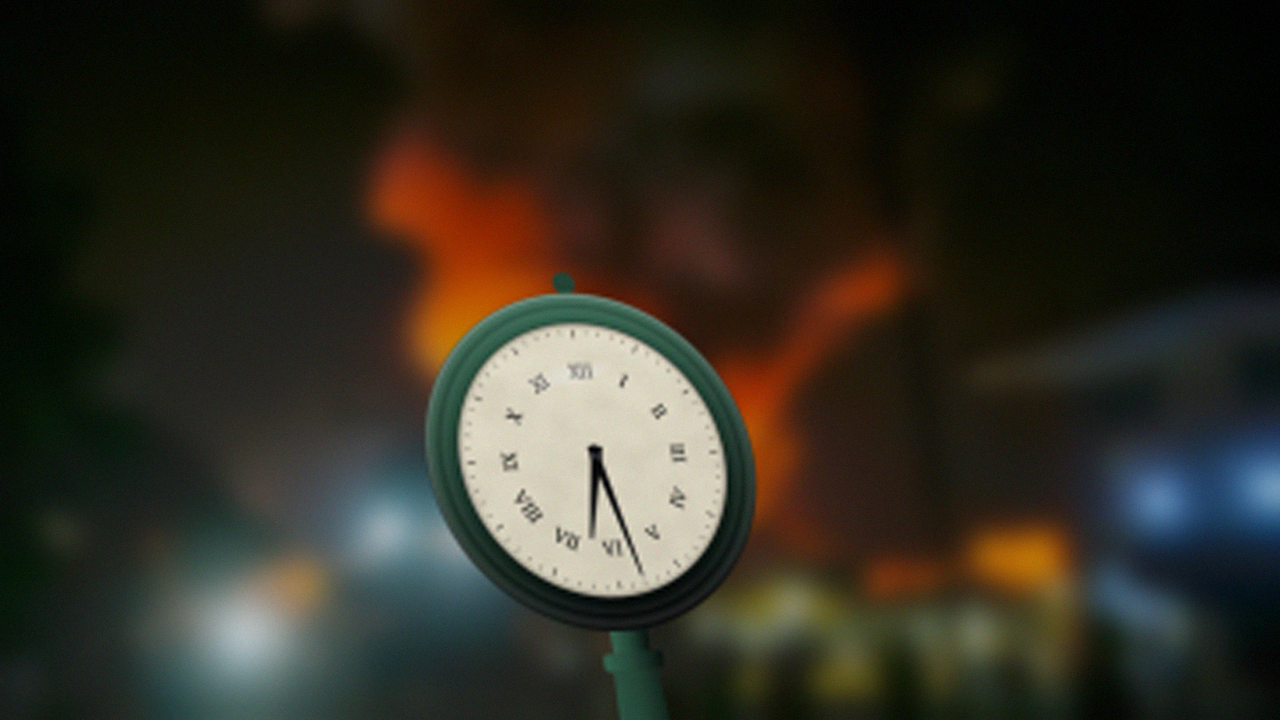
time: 6:28
